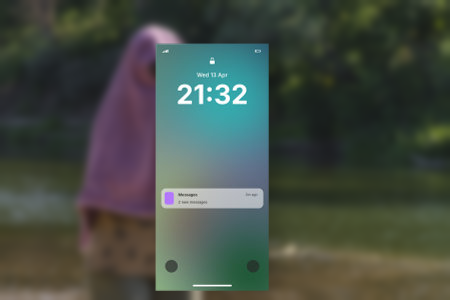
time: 21:32
